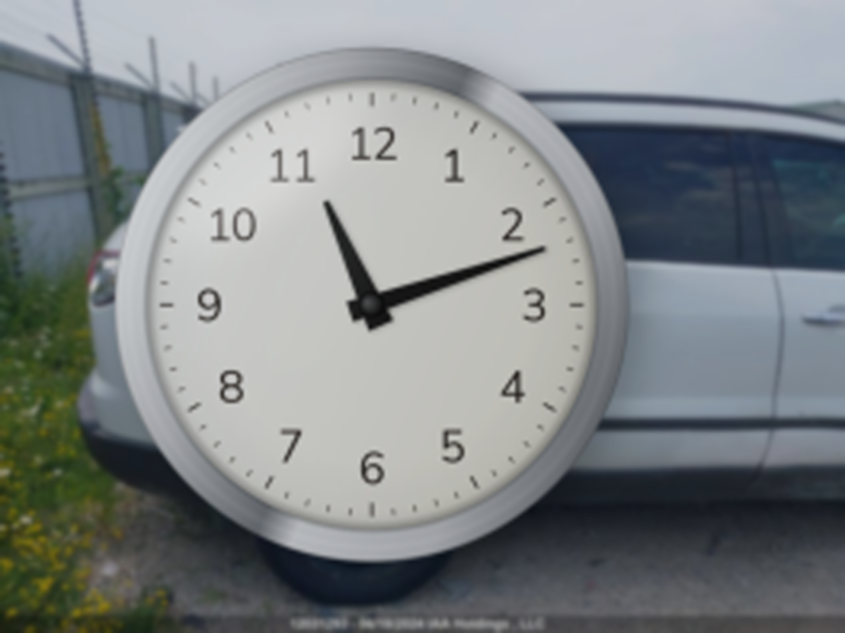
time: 11:12
